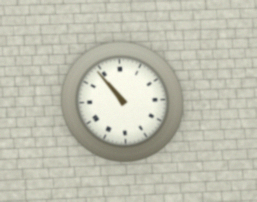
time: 10:54
